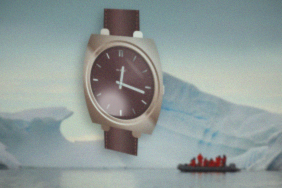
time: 12:17
